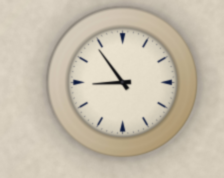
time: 8:54
